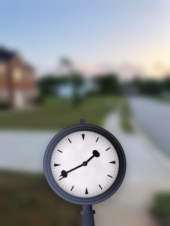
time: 1:41
